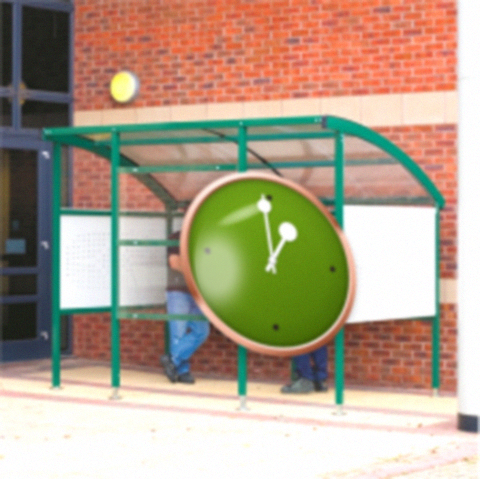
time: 12:59
